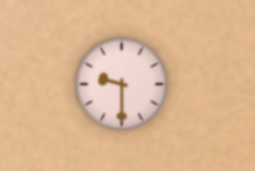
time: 9:30
